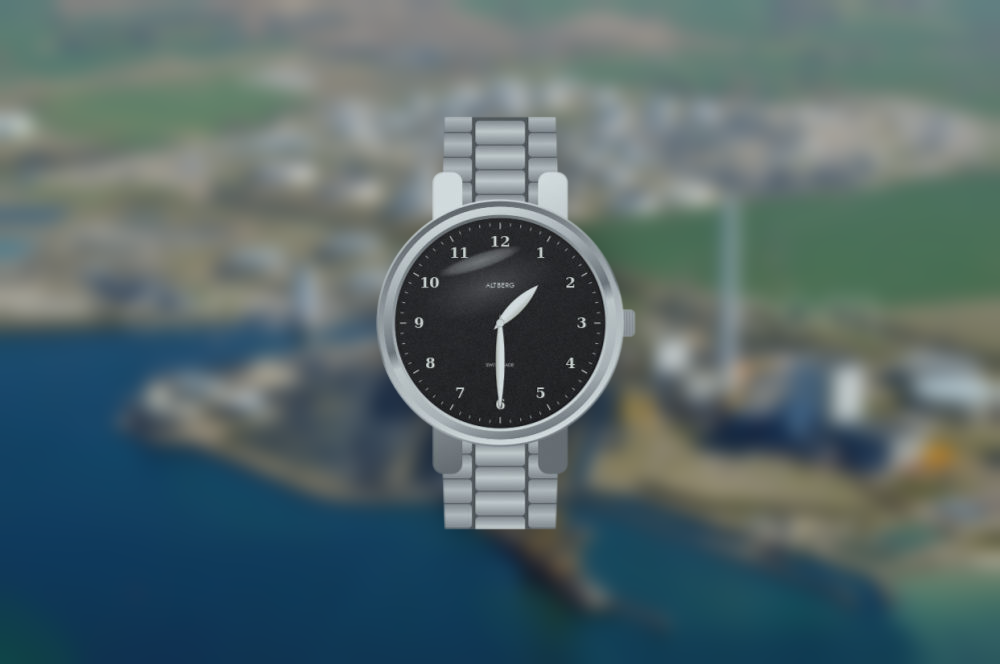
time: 1:30
